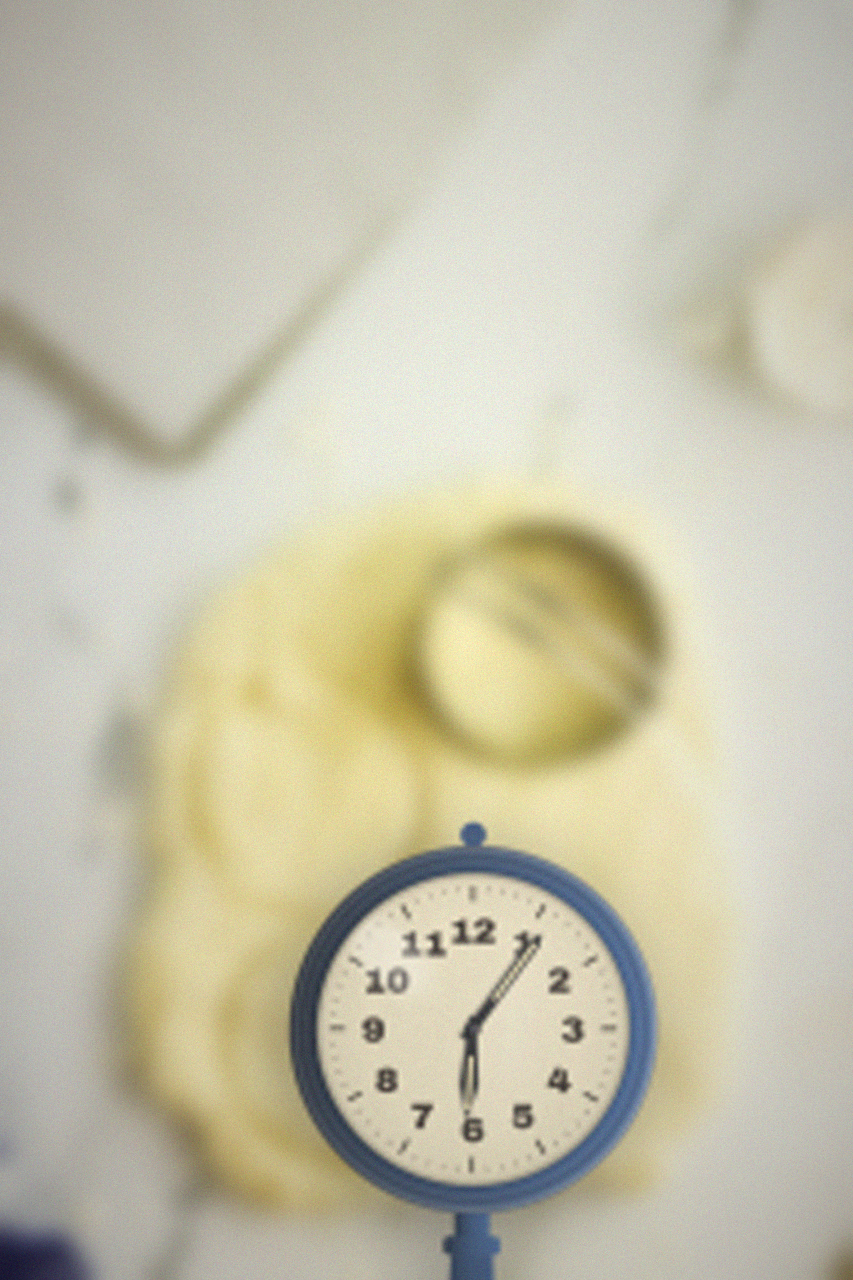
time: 6:06
